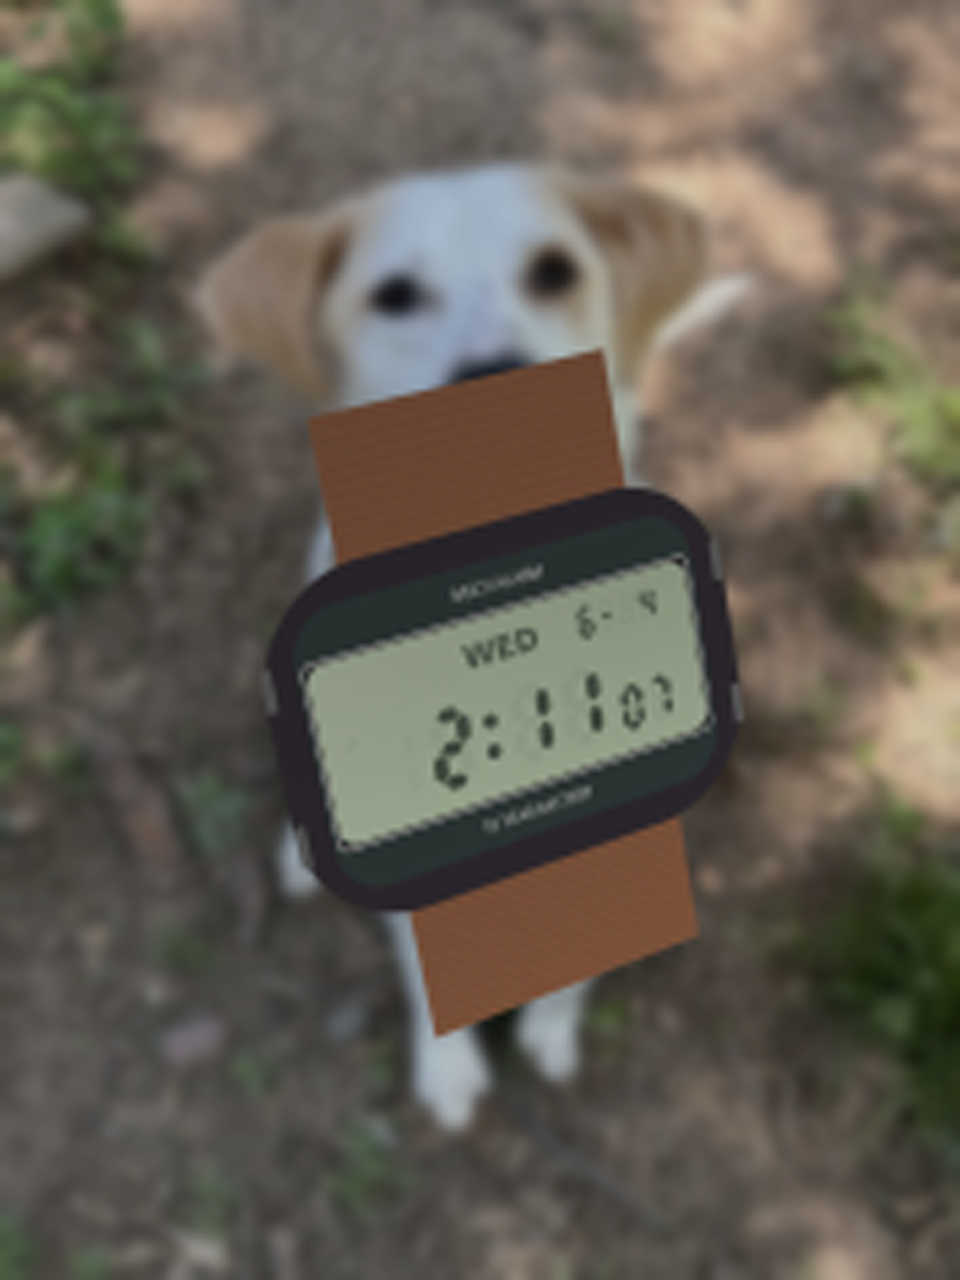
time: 2:11:07
